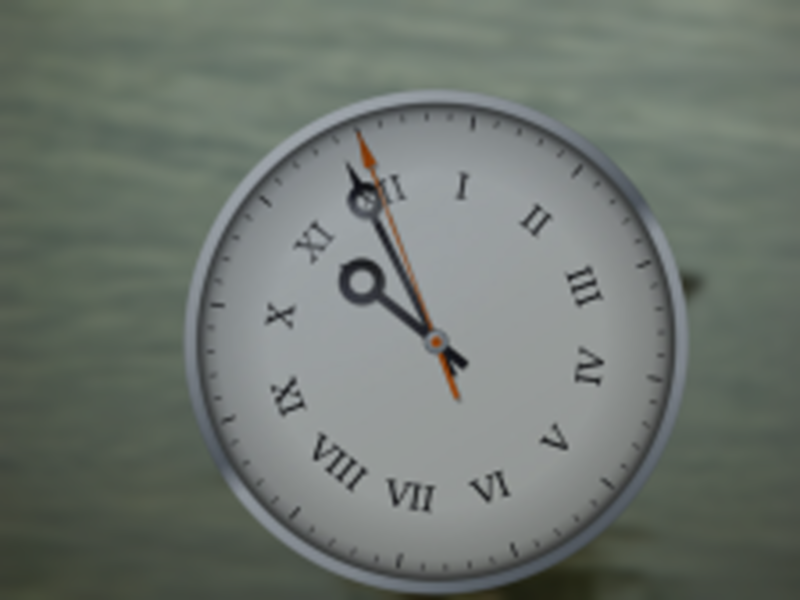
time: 10:59:00
